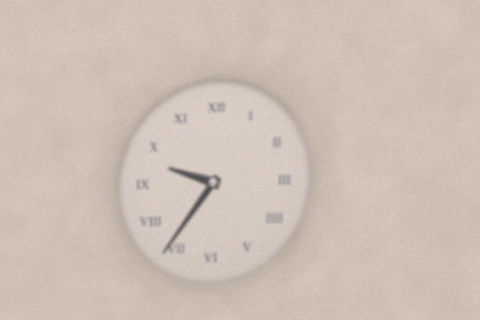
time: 9:36
